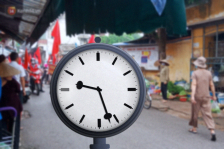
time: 9:27
